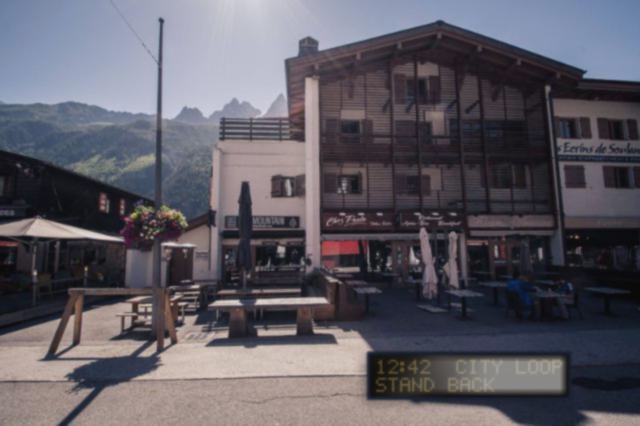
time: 12:42
